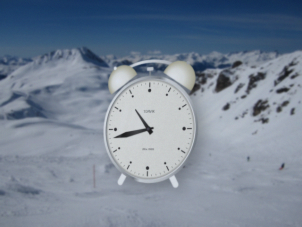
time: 10:43
